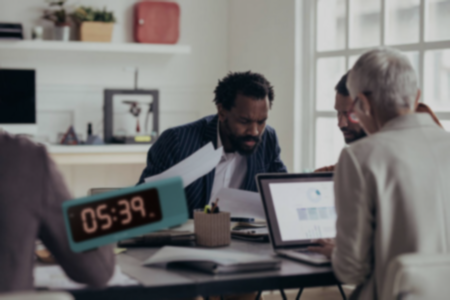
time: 5:39
